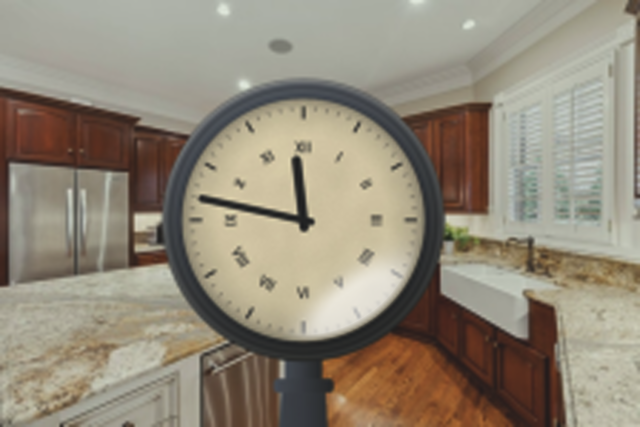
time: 11:47
